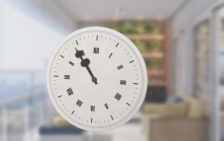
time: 10:54
